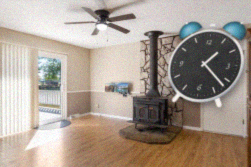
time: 1:22
